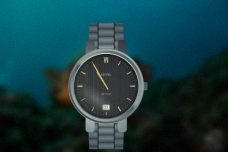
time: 10:55
